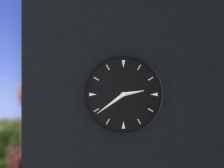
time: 2:39
